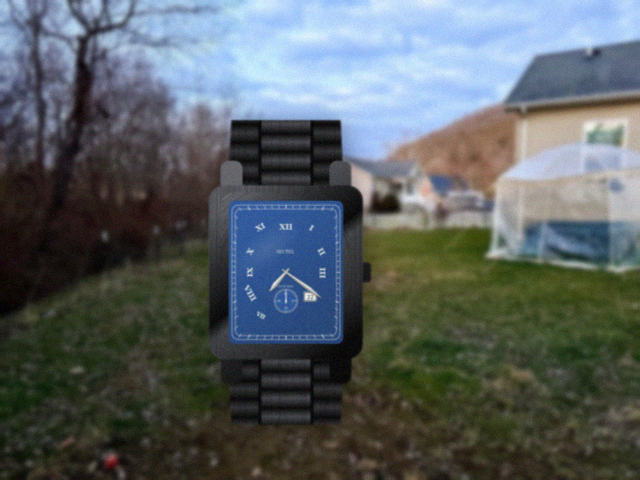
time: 7:21
